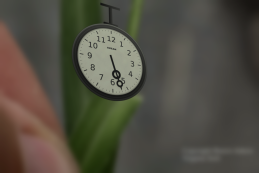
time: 5:27
